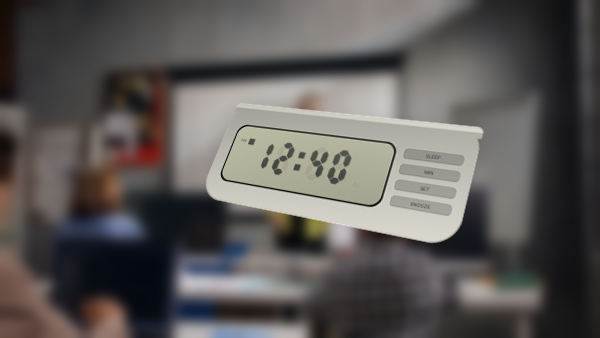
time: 12:40
